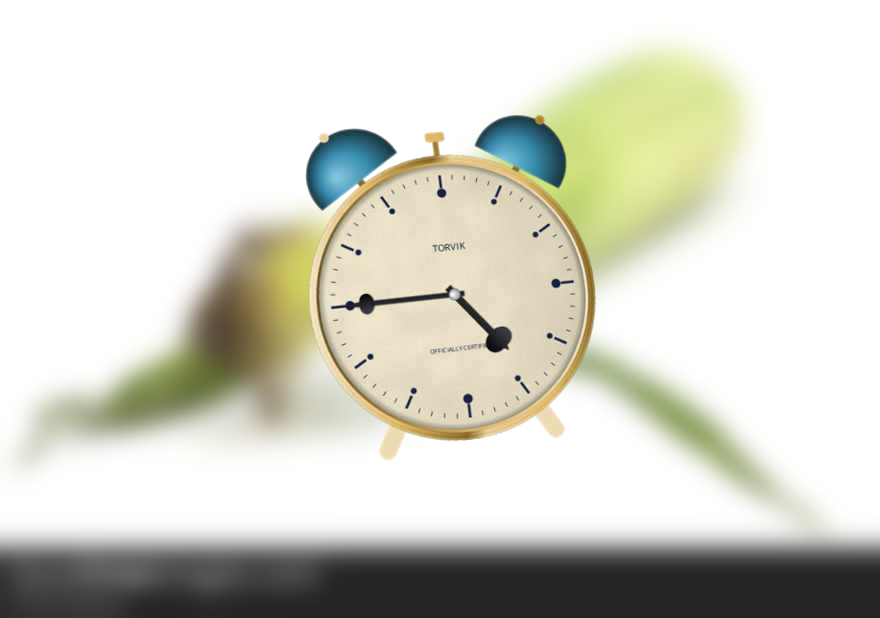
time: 4:45
